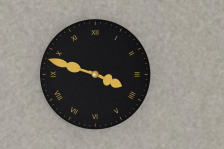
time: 3:48
